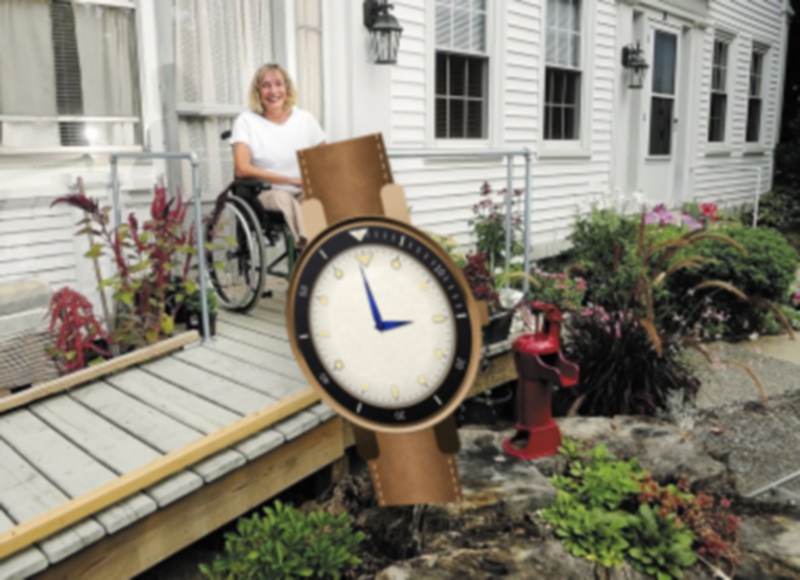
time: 2:59
